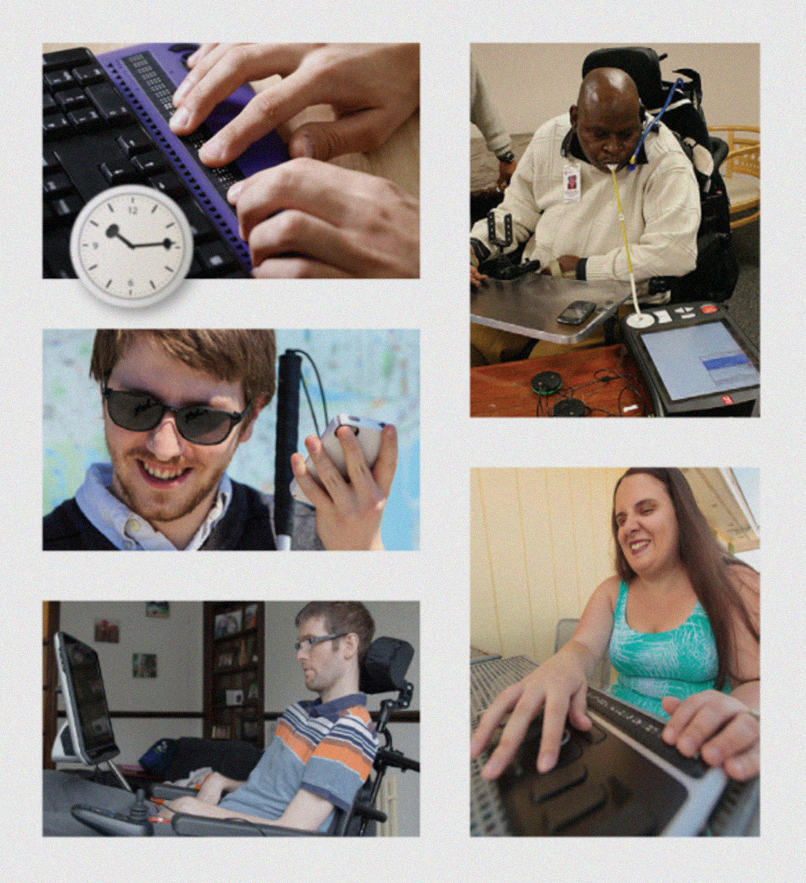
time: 10:14
